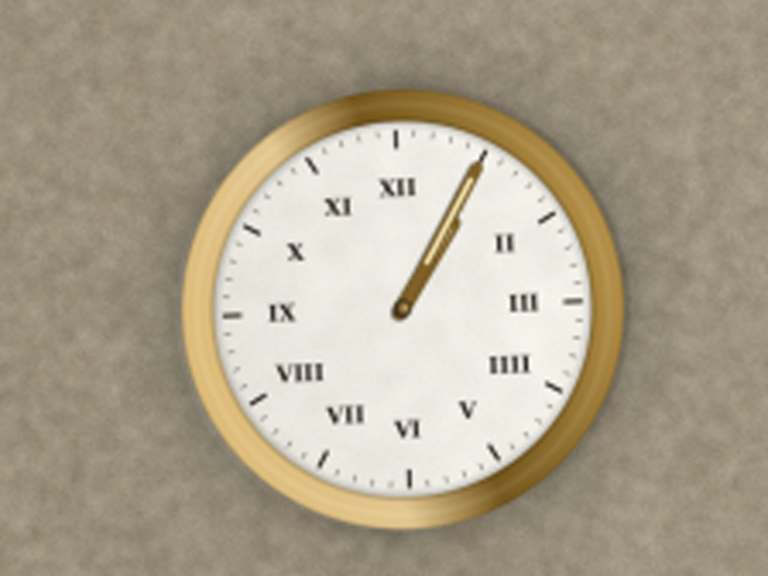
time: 1:05
